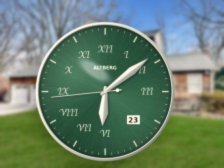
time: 6:08:44
